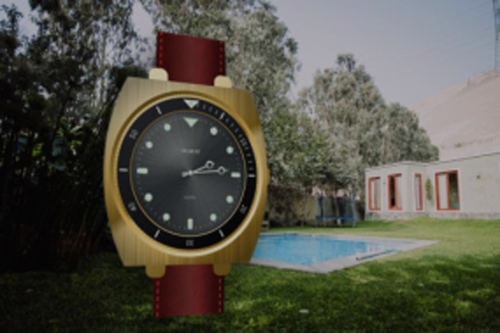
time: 2:14
